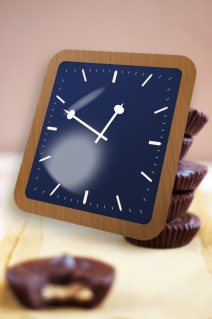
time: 12:49
